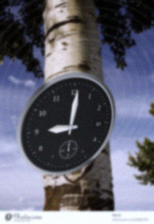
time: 9:01
